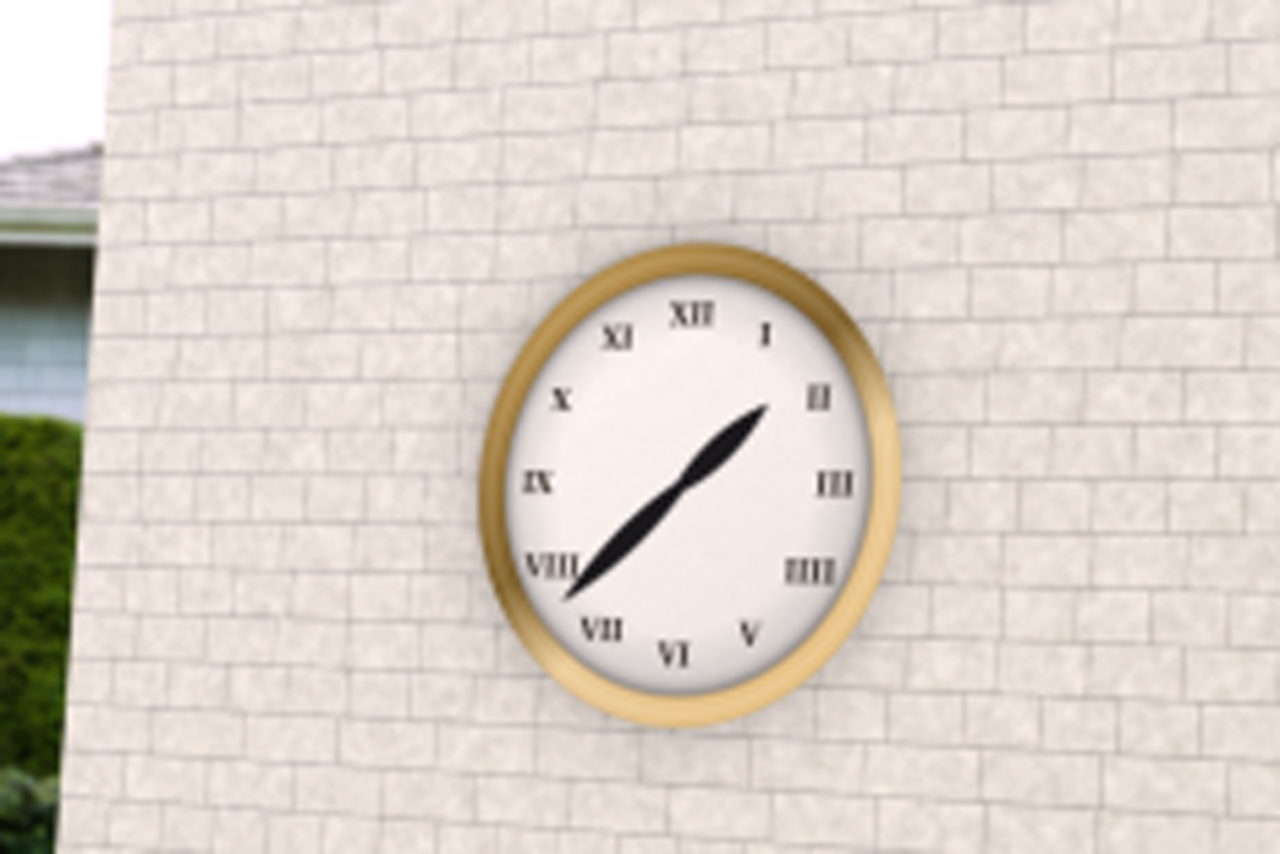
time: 1:38
